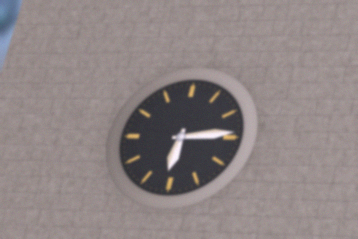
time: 6:14
